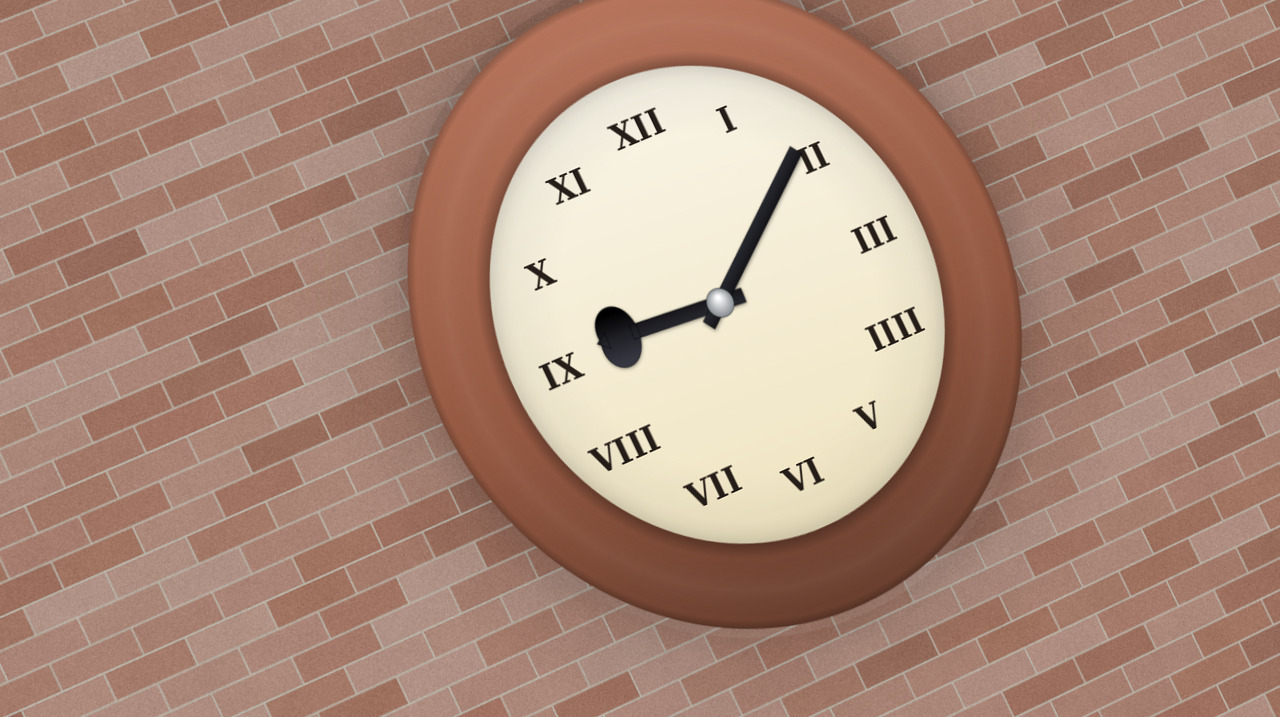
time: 9:09
